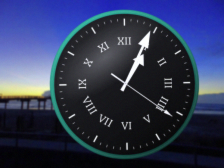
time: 1:04:21
